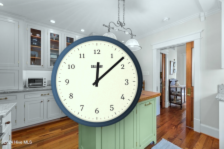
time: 12:08
